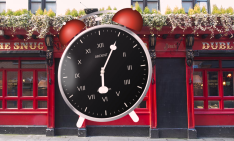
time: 6:05
